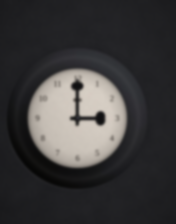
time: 3:00
